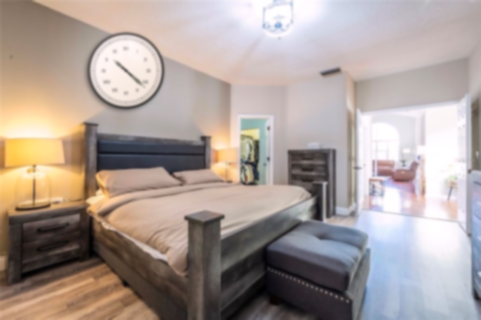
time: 10:22
